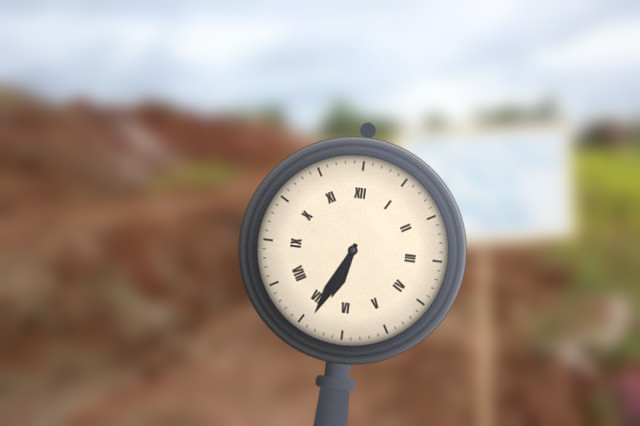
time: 6:34
